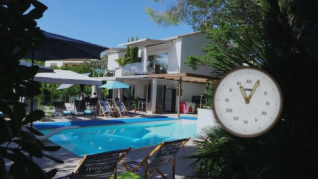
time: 11:04
